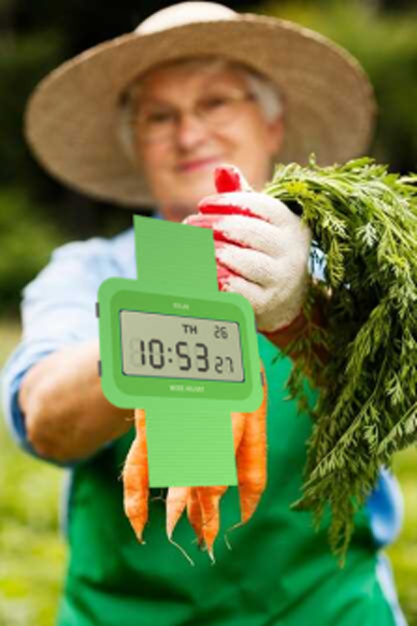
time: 10:53:27
